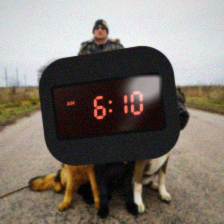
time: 6:10
